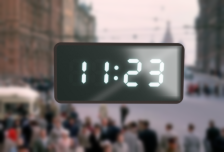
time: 11:23
